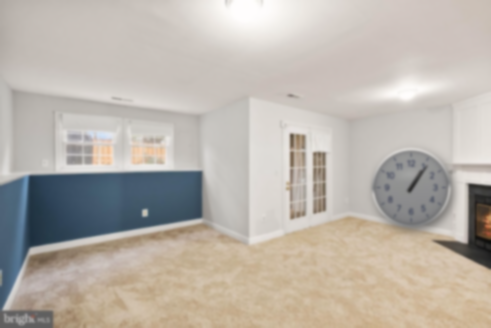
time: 1:06
